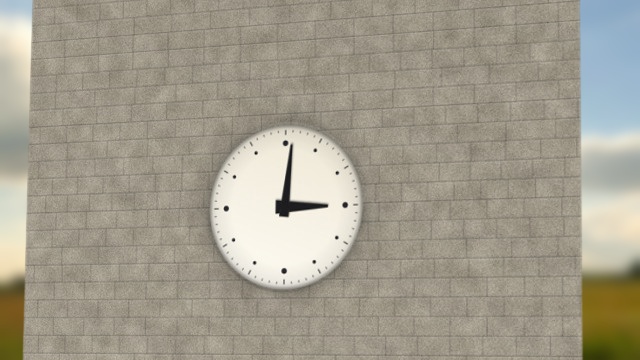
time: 3:01
